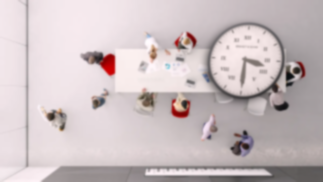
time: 3:30
